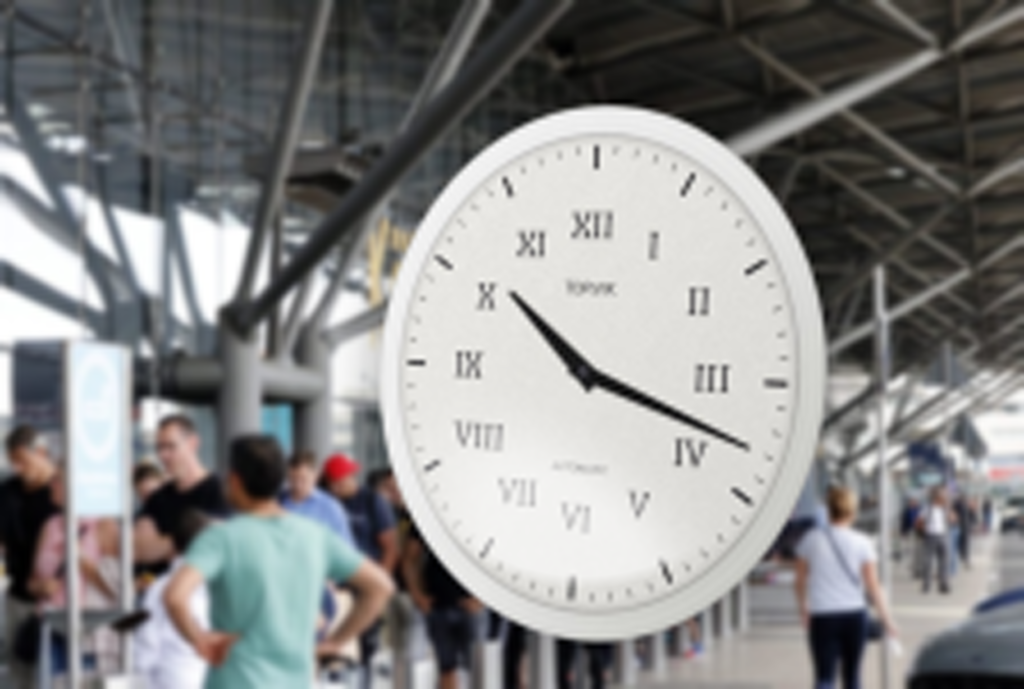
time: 10:18
